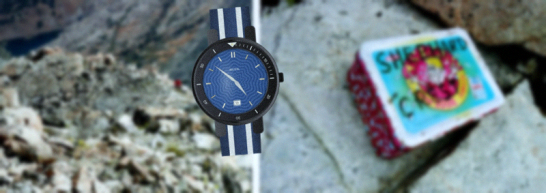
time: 4:52
